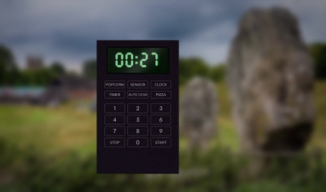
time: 0:27
